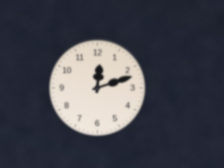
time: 12:12
